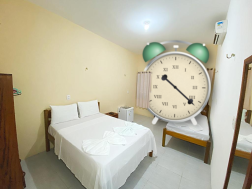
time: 10:22
